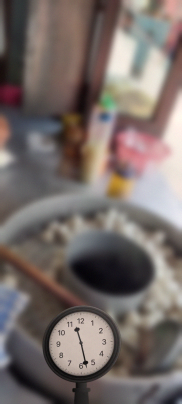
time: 11:28
